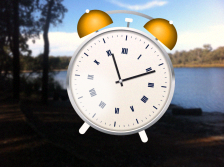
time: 11:11
